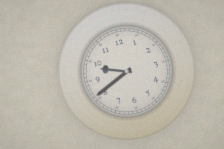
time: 9:41
